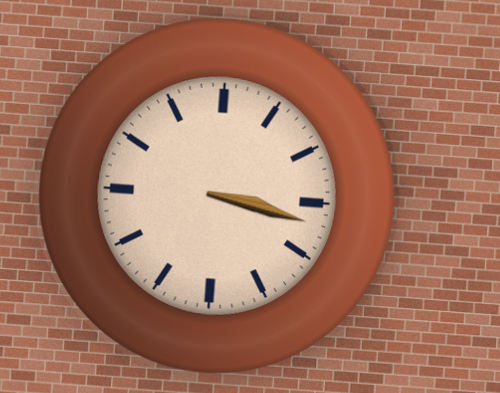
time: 3:17
